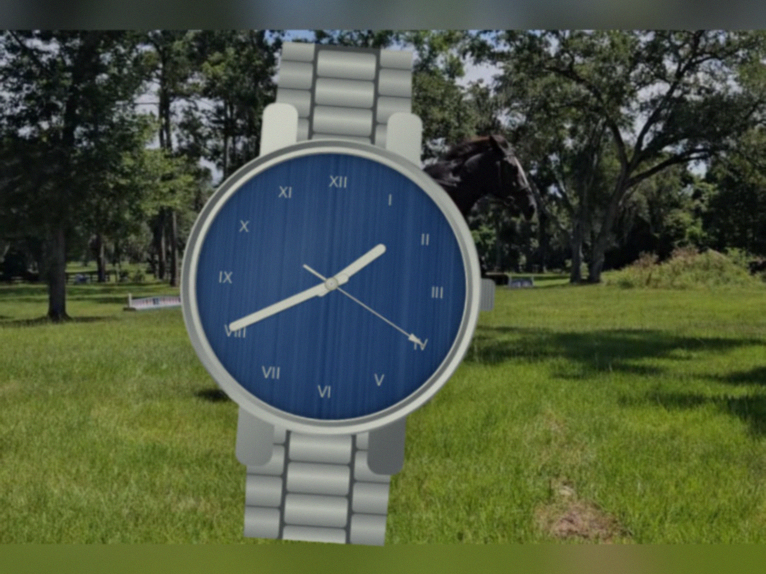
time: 1:40:20
